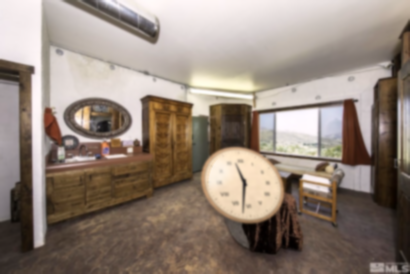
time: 11:32
